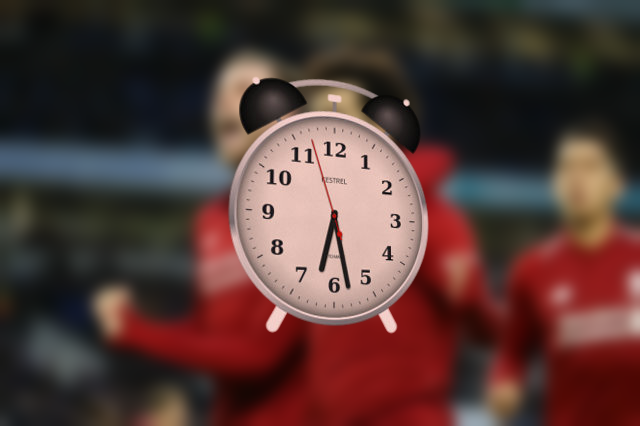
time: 6:27:57
